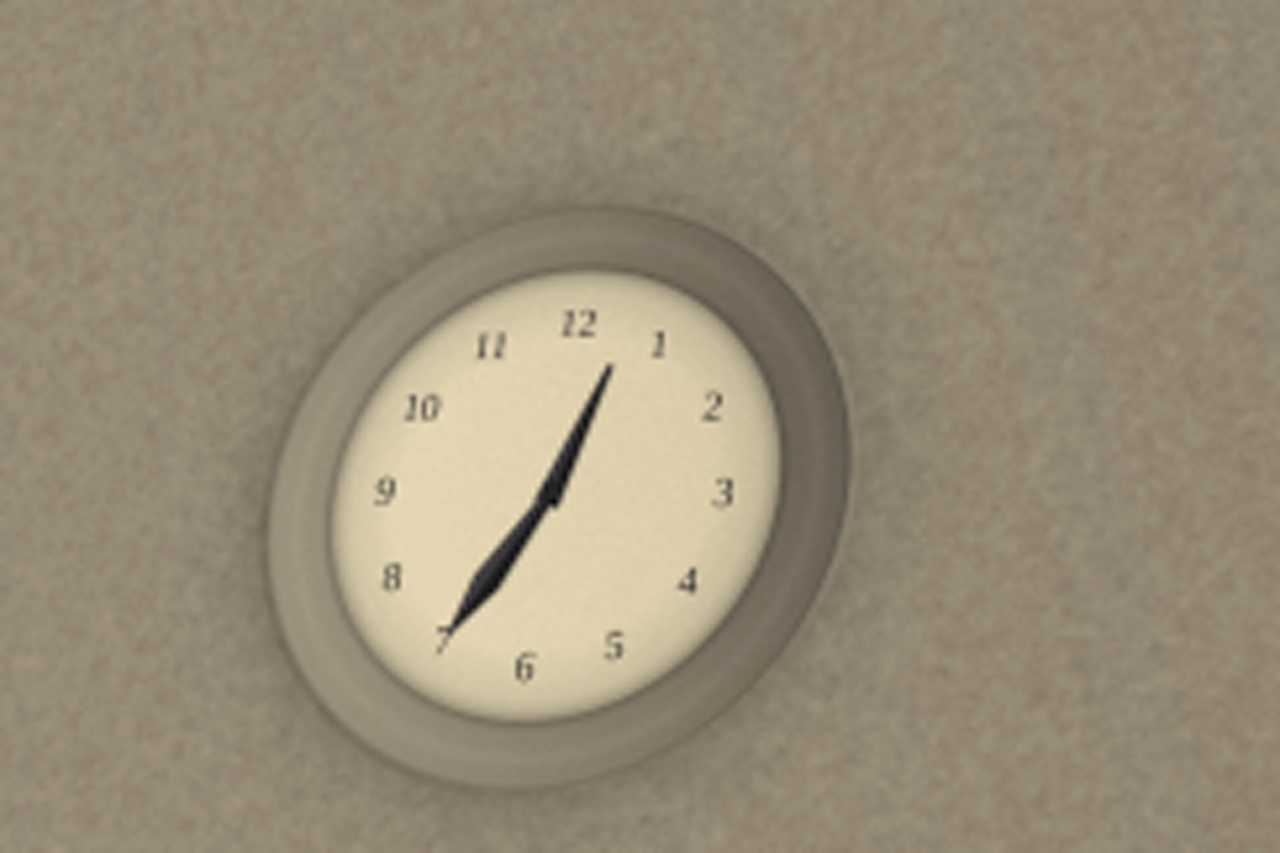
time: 12:35
